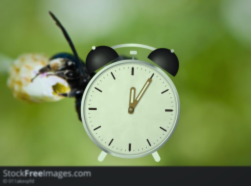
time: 12:05
